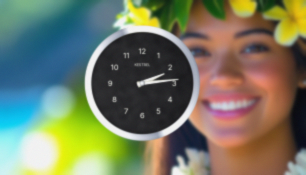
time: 2:14
